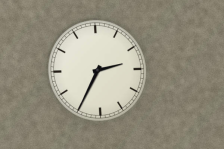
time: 2:35
